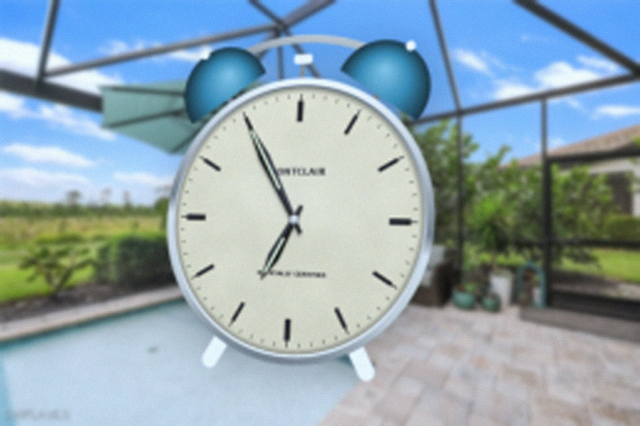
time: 6:55
